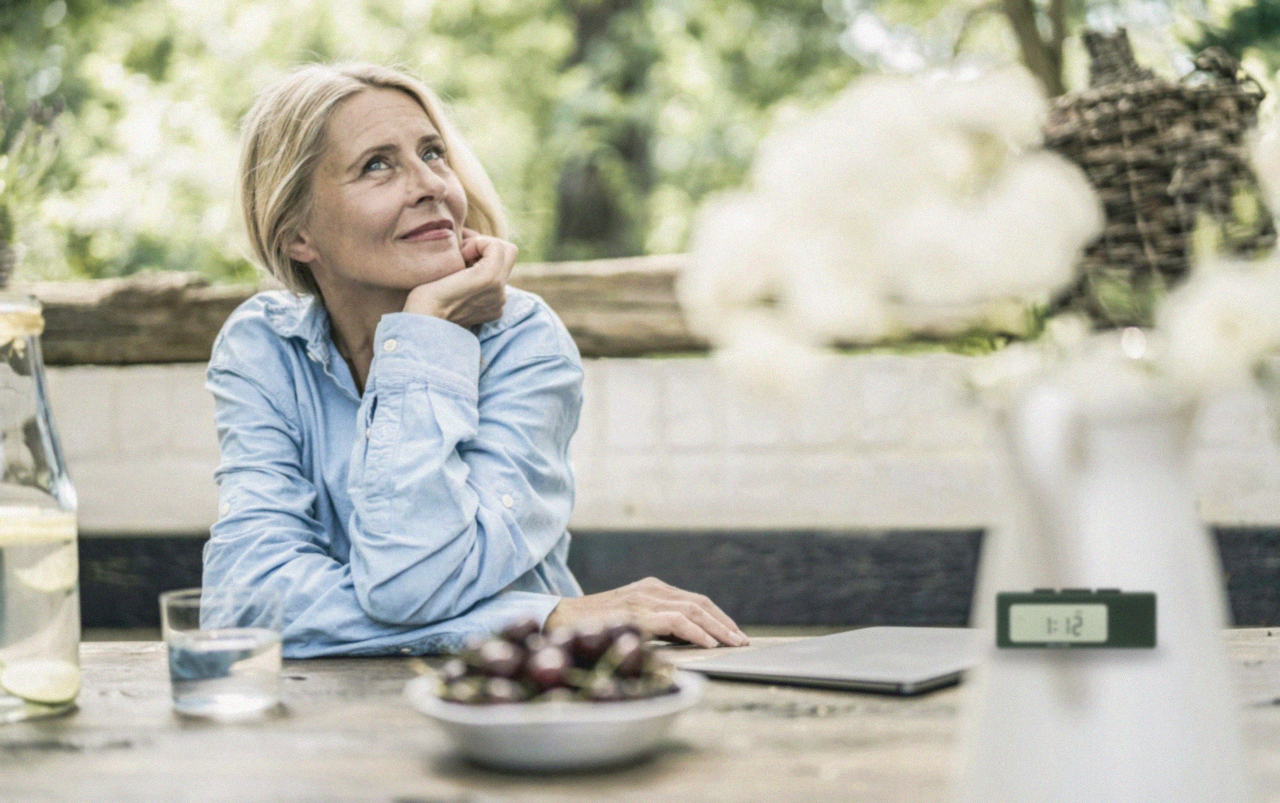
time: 1:12
